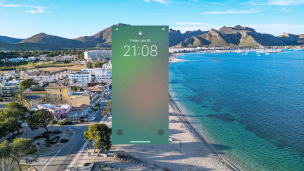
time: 21:08
